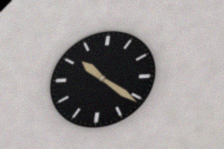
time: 10:21
